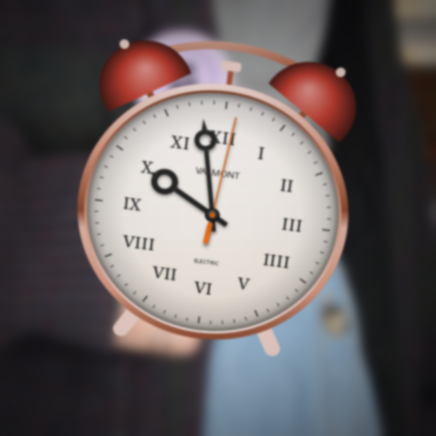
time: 9:58:01
